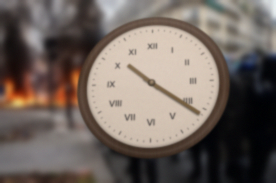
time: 10:21
